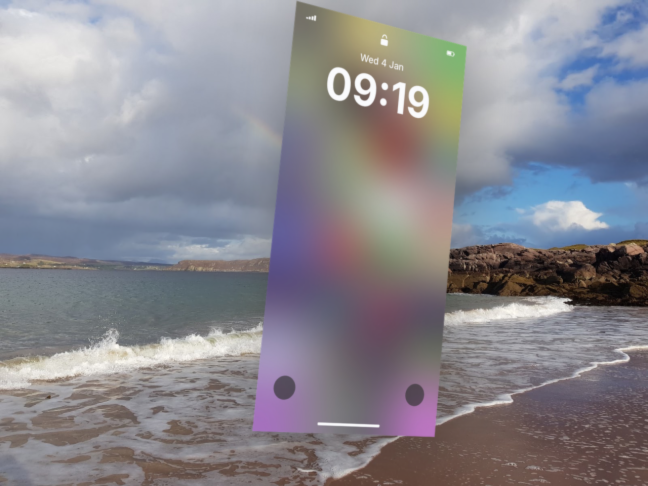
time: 9:19
